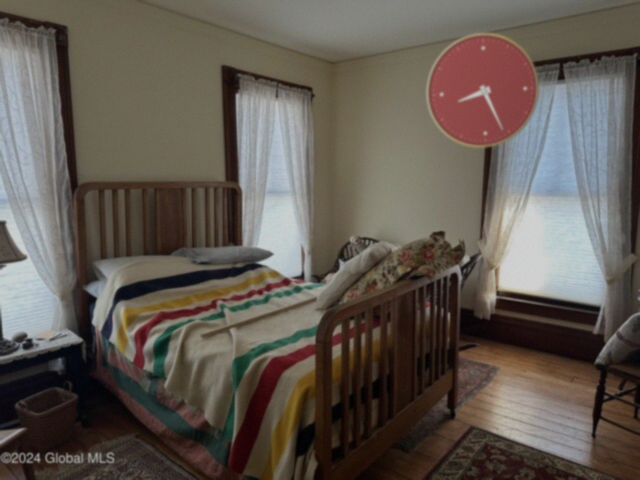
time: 8:26
